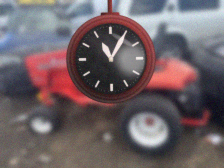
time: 11:05
